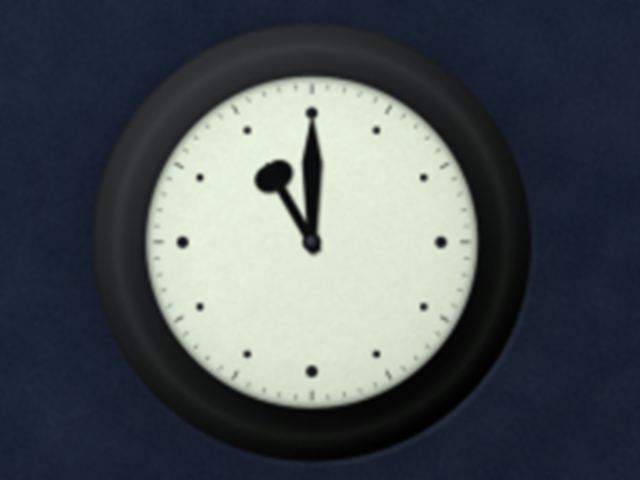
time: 11:00
